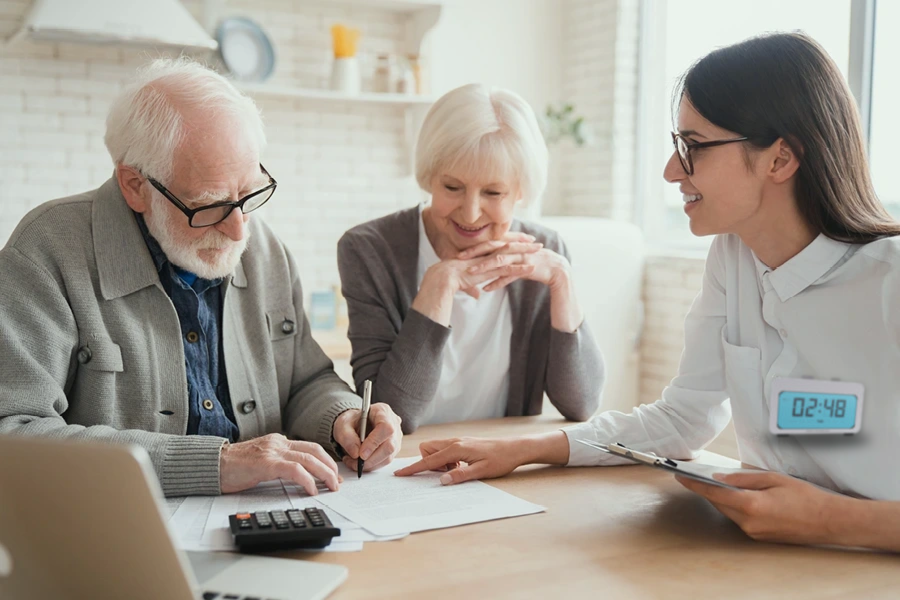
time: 2:48
